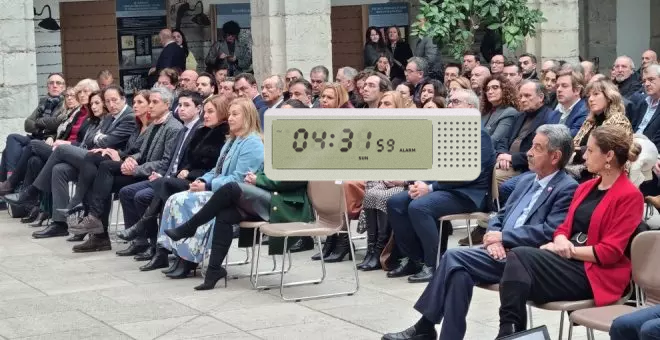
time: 4:31:59
